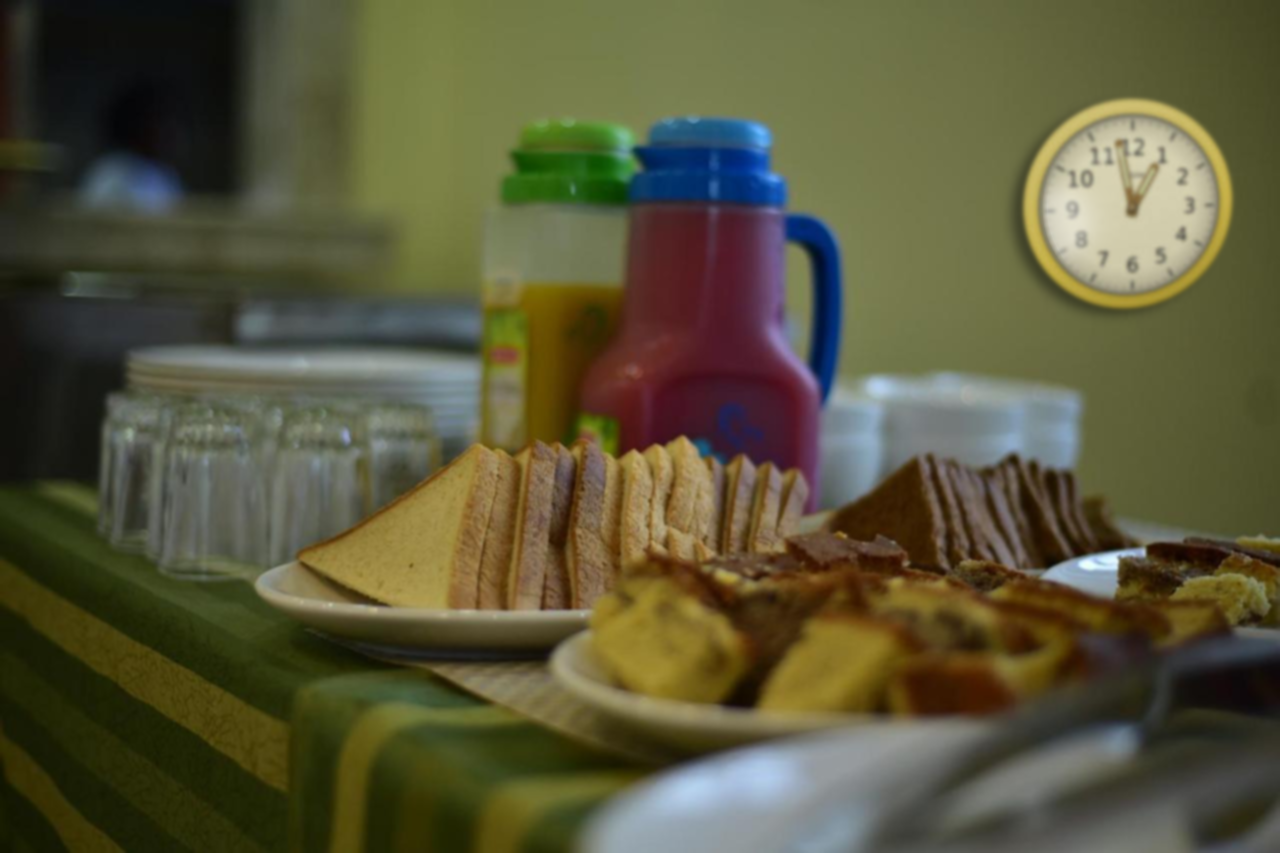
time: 12:58
